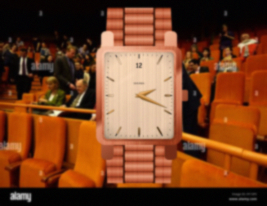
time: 2:19
